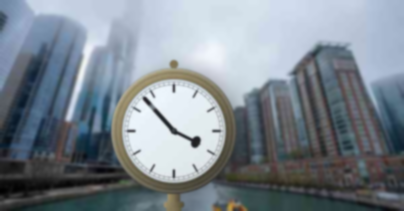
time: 3:53
